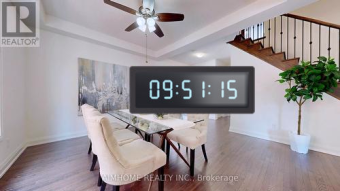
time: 9:51:15
